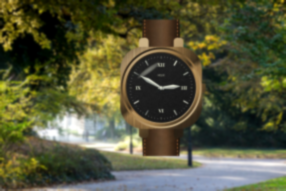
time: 2:50
